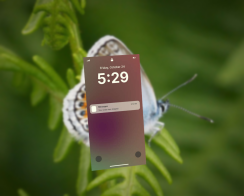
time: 5:29
